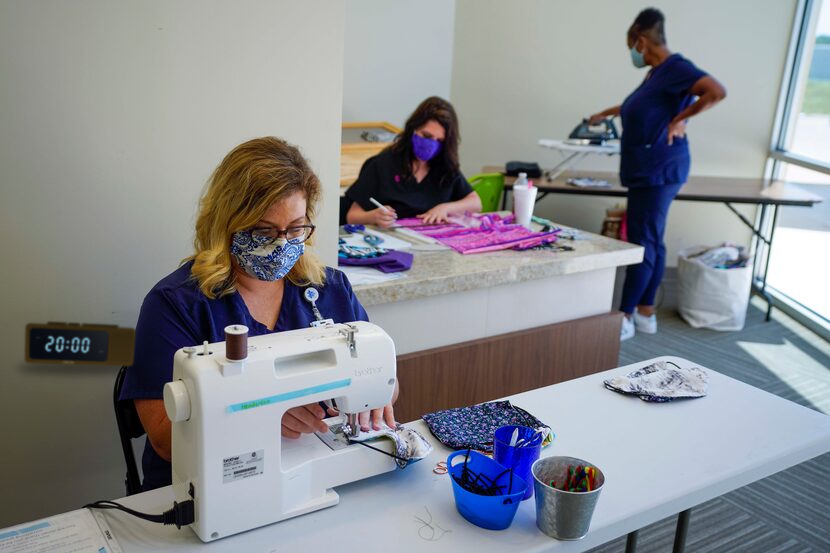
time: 20:00
